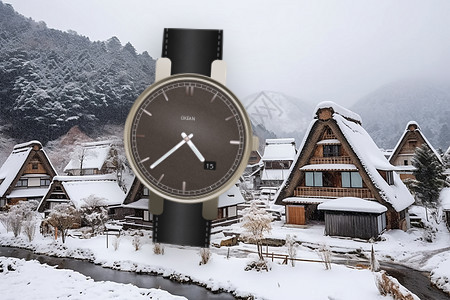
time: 4:38
